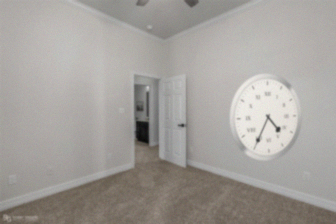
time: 4:35
